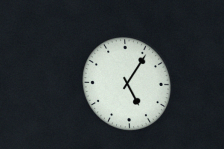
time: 5:06
